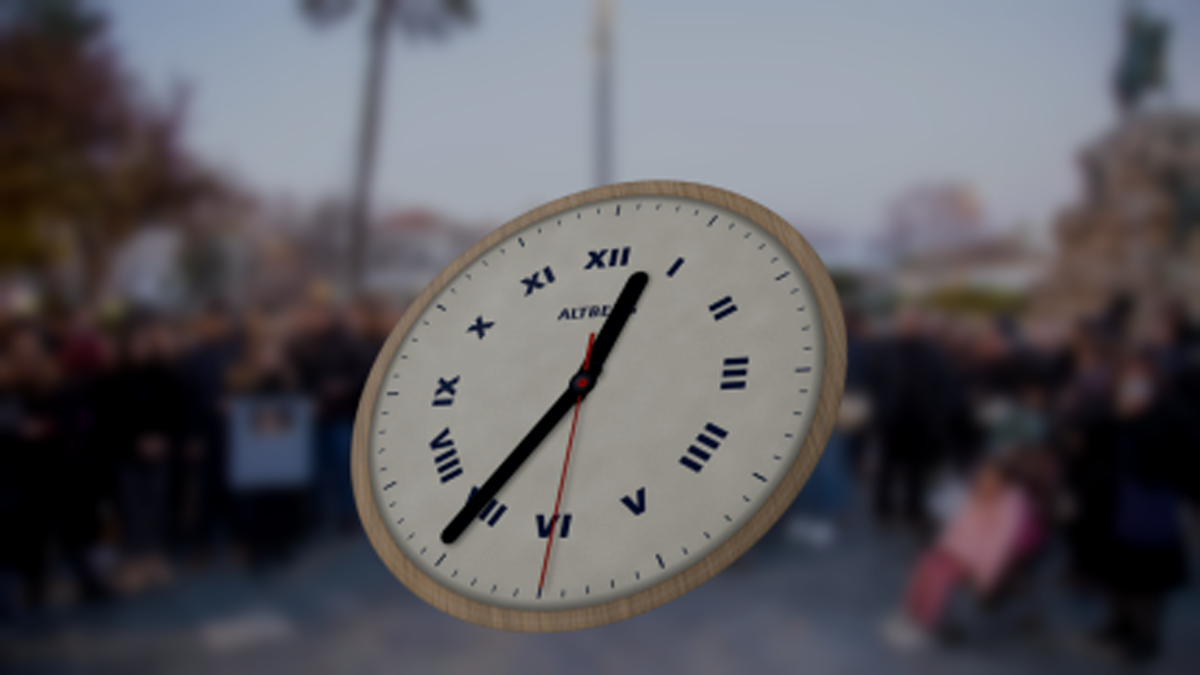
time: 12:35:30
